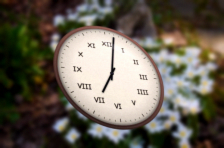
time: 7:02
